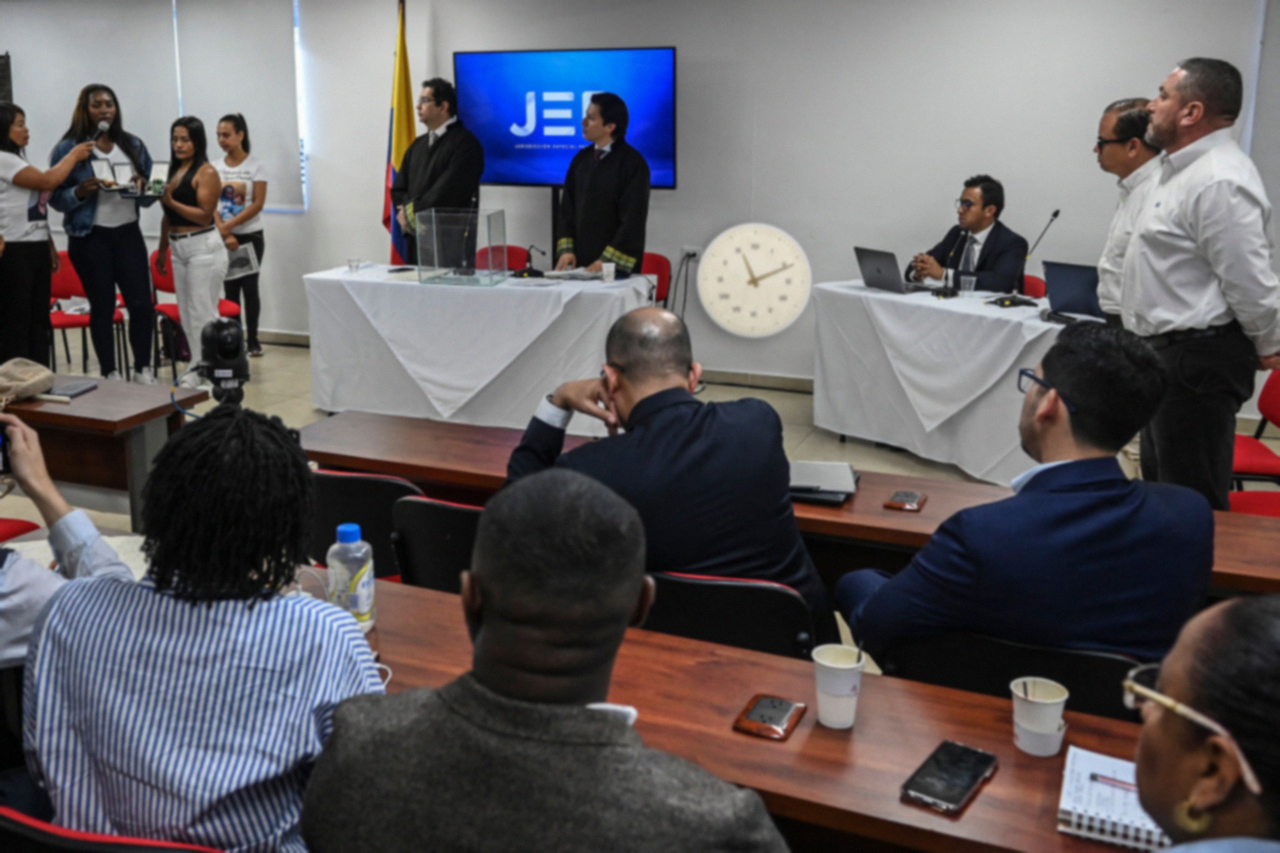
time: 11:11
